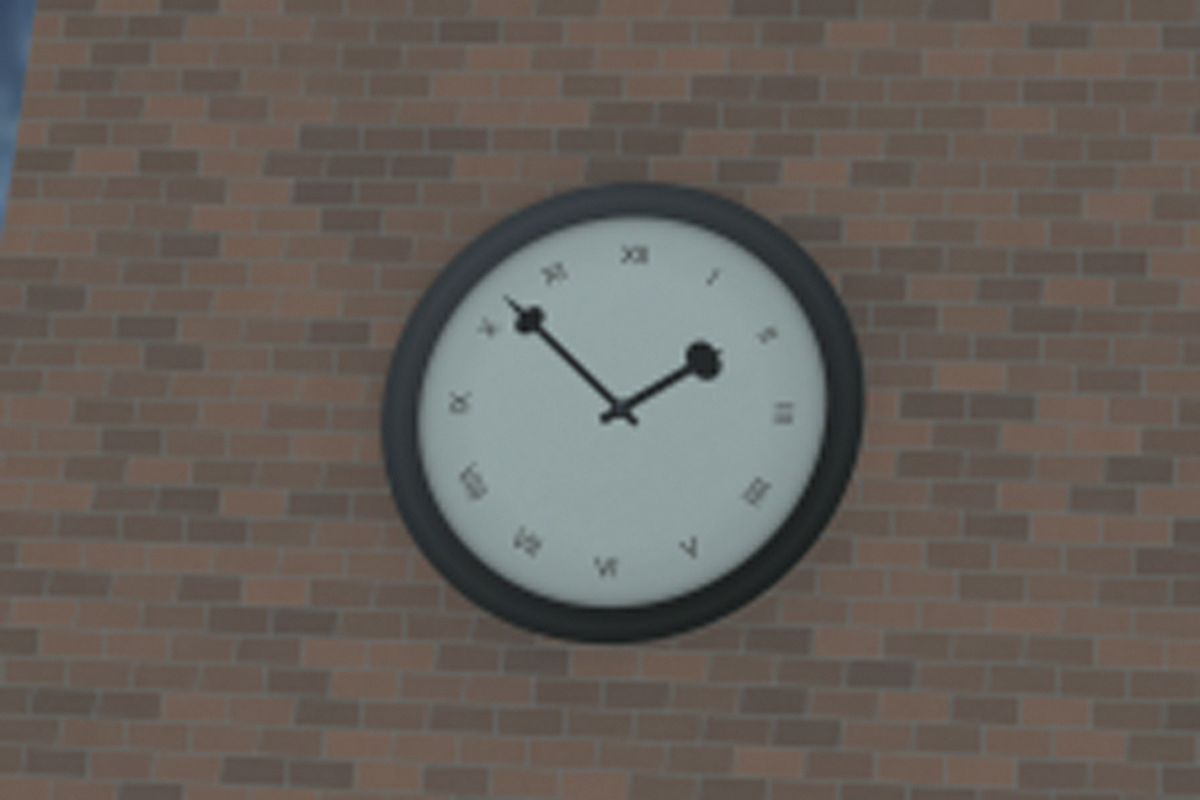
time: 1:52
